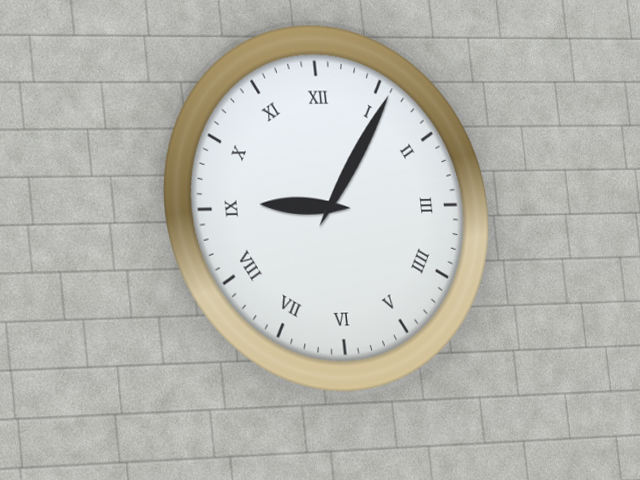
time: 9:06
